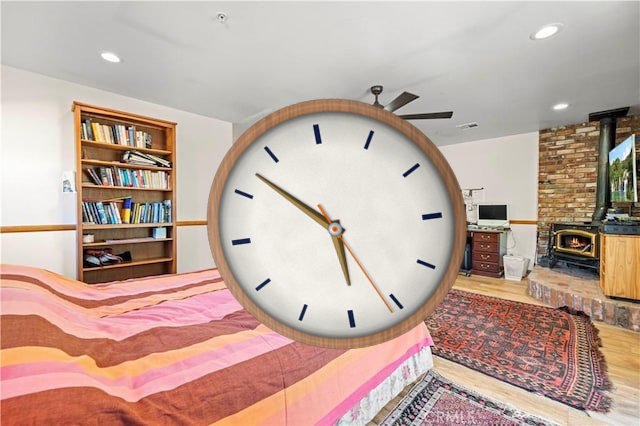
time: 5:52:26
